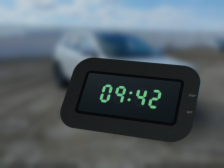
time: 9:42
